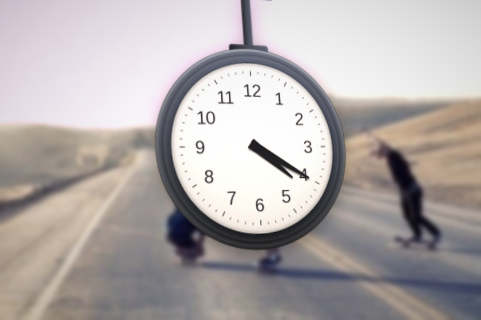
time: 4:20
